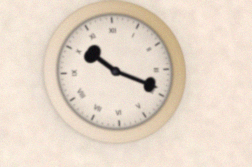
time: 10:19
